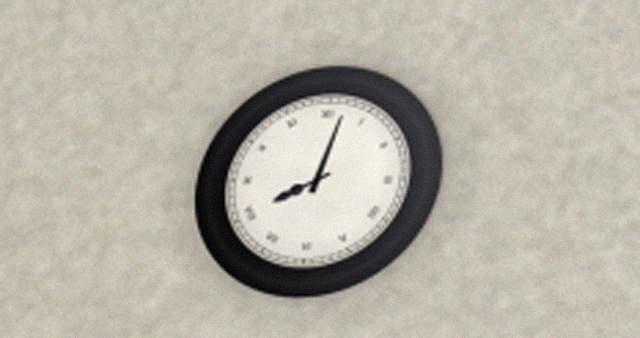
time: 8:02
